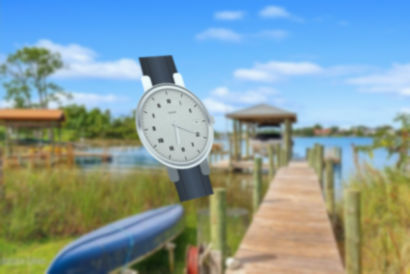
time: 6:20
